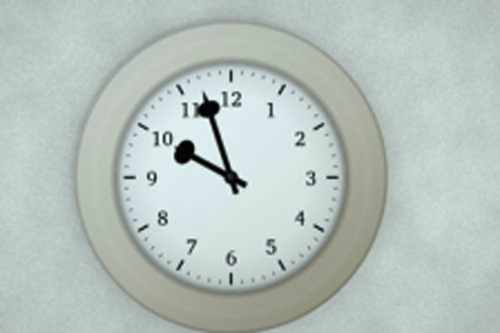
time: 9:57
